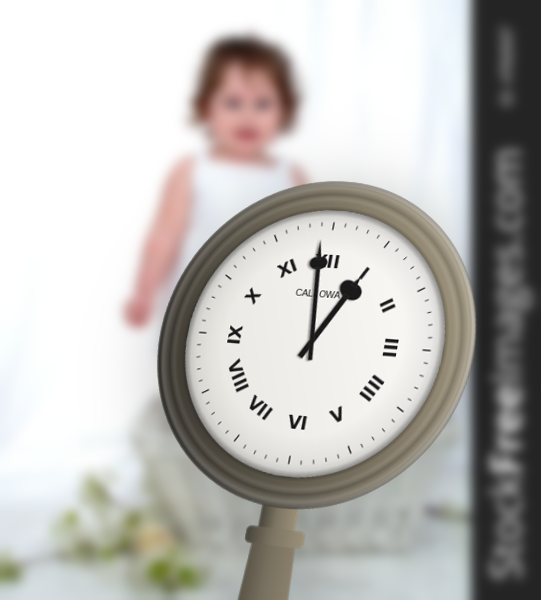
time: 12:59
